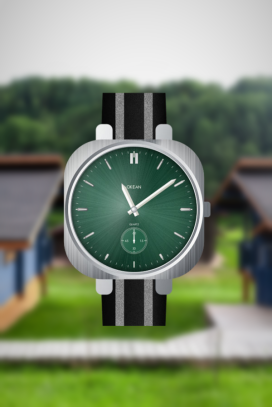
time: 11:09
